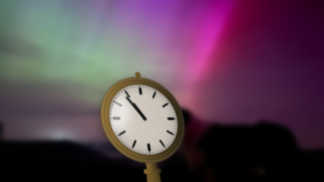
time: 10:54
